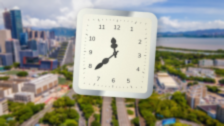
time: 11:38
